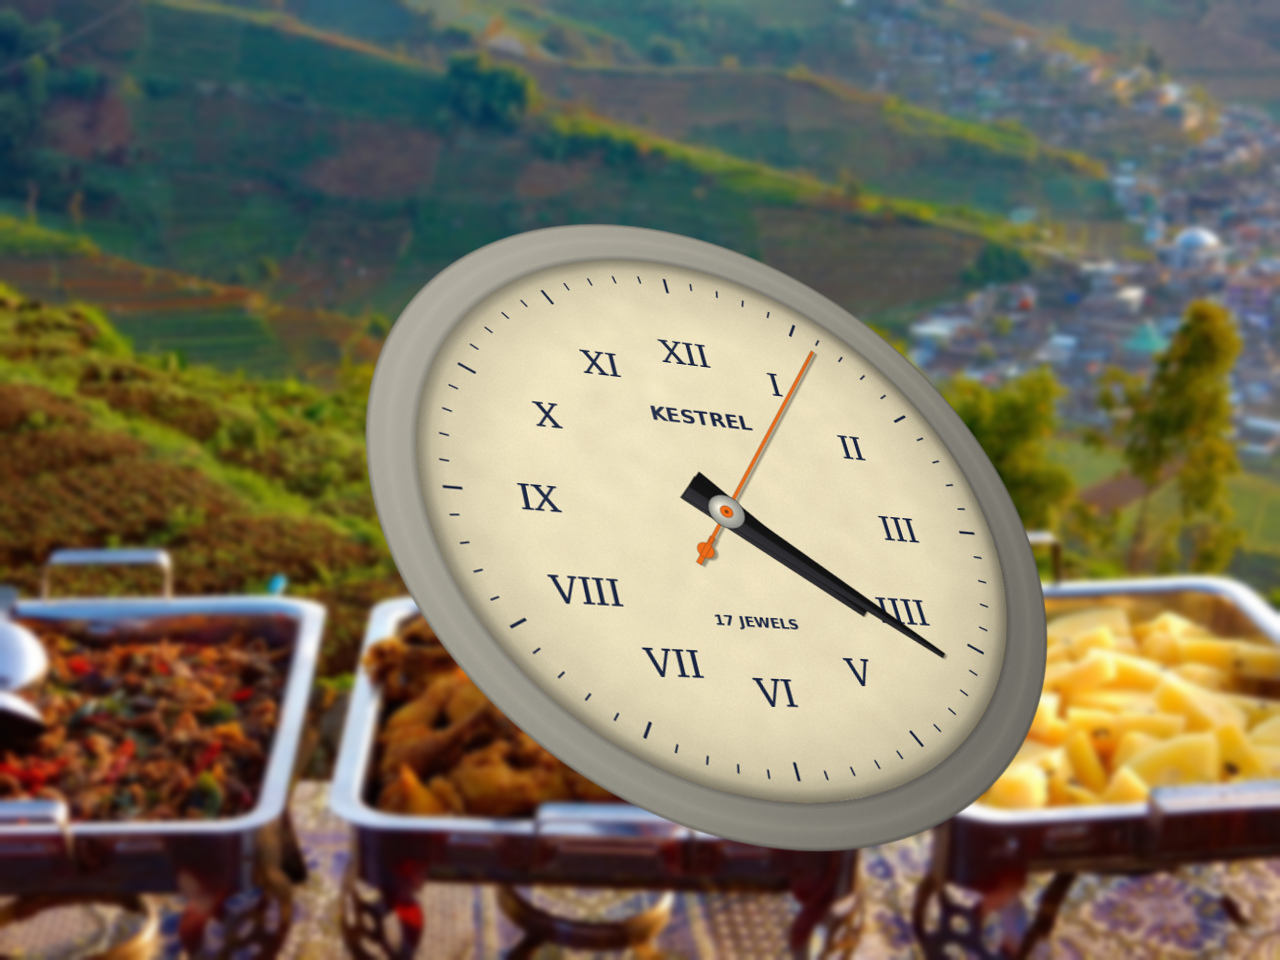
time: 4:21:06
